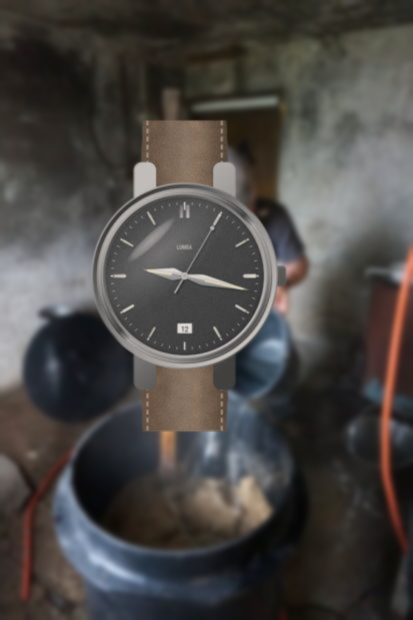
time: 9:17:05
